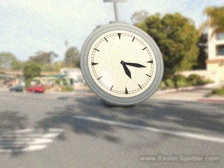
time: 5:17
